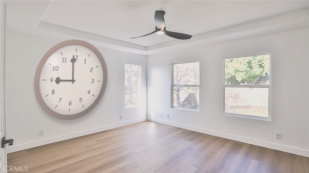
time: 8:59
